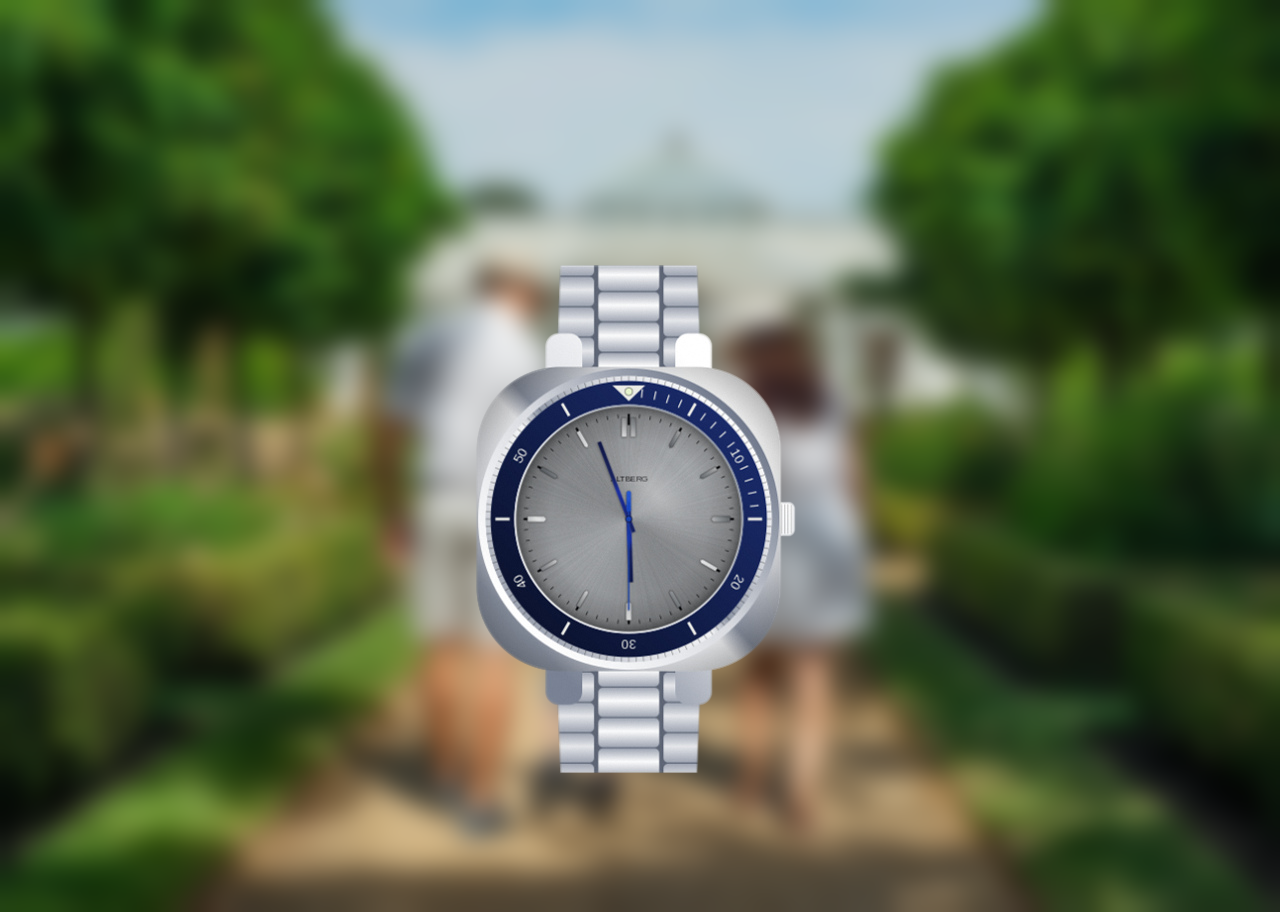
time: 5:56:30
